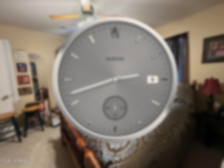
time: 2:42
